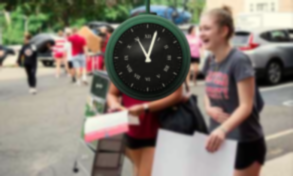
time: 11:03
